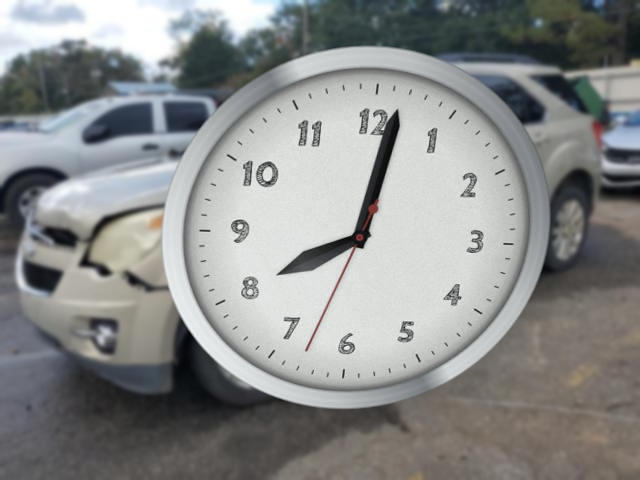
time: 8:01:33
